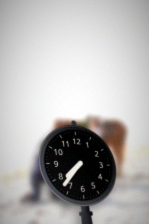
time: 7:37
